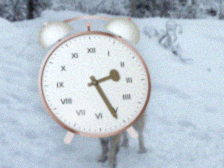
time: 2:26
